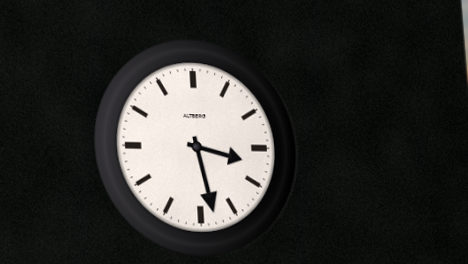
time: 3:28
